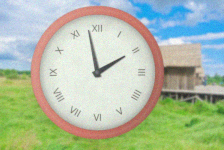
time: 1:58
